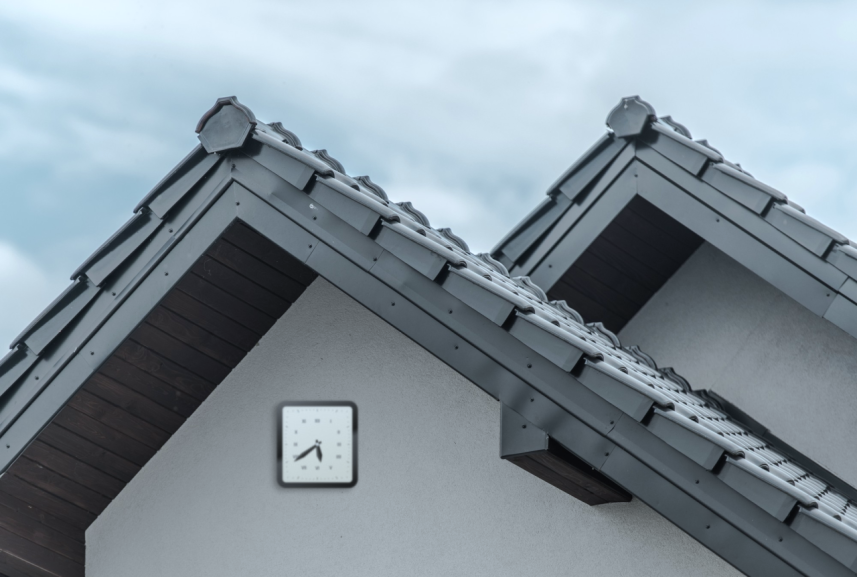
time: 5:39
